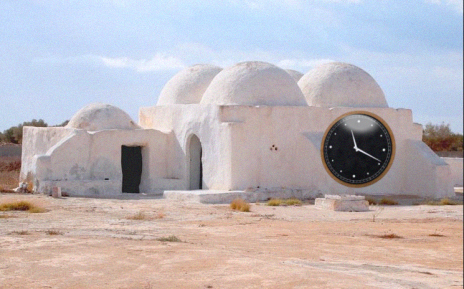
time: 11:19
